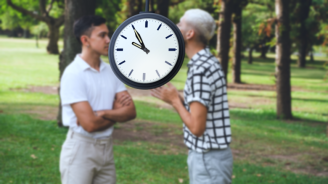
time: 9:55
